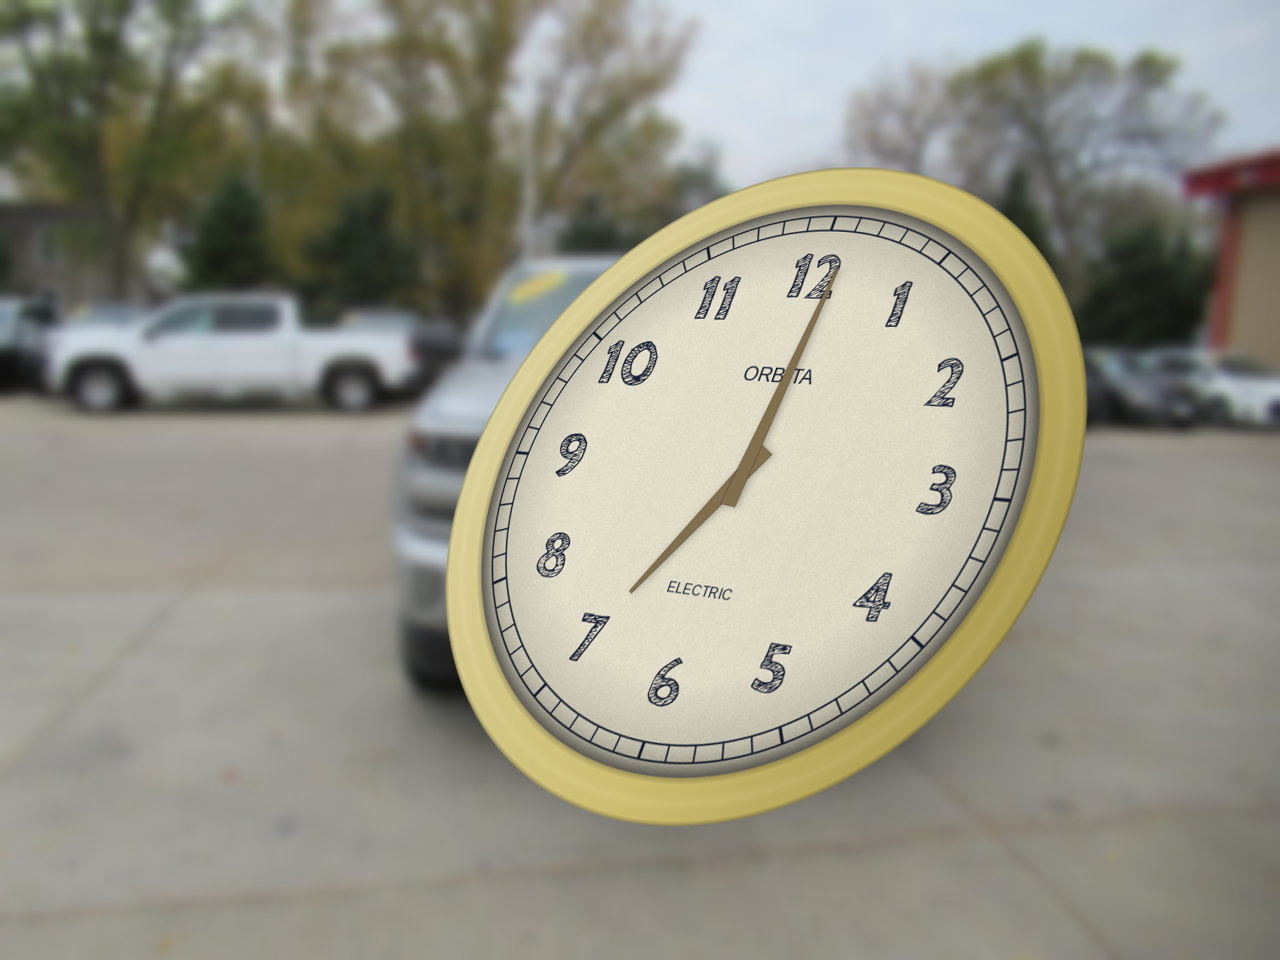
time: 7:01
